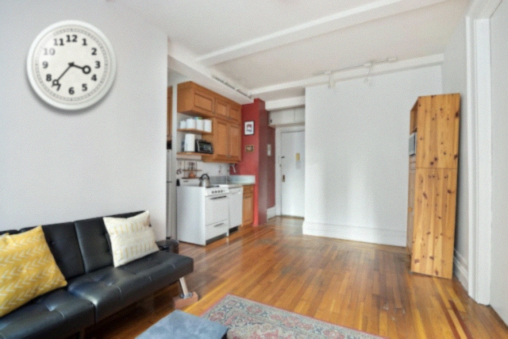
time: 3:37
